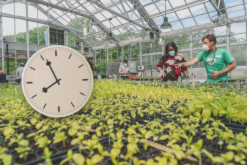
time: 7:56
